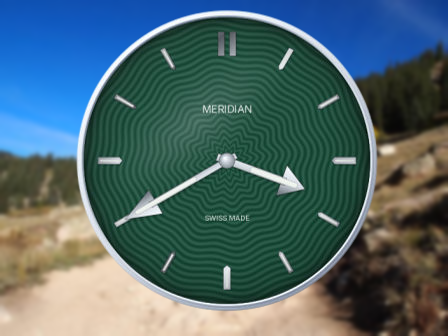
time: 3:40
